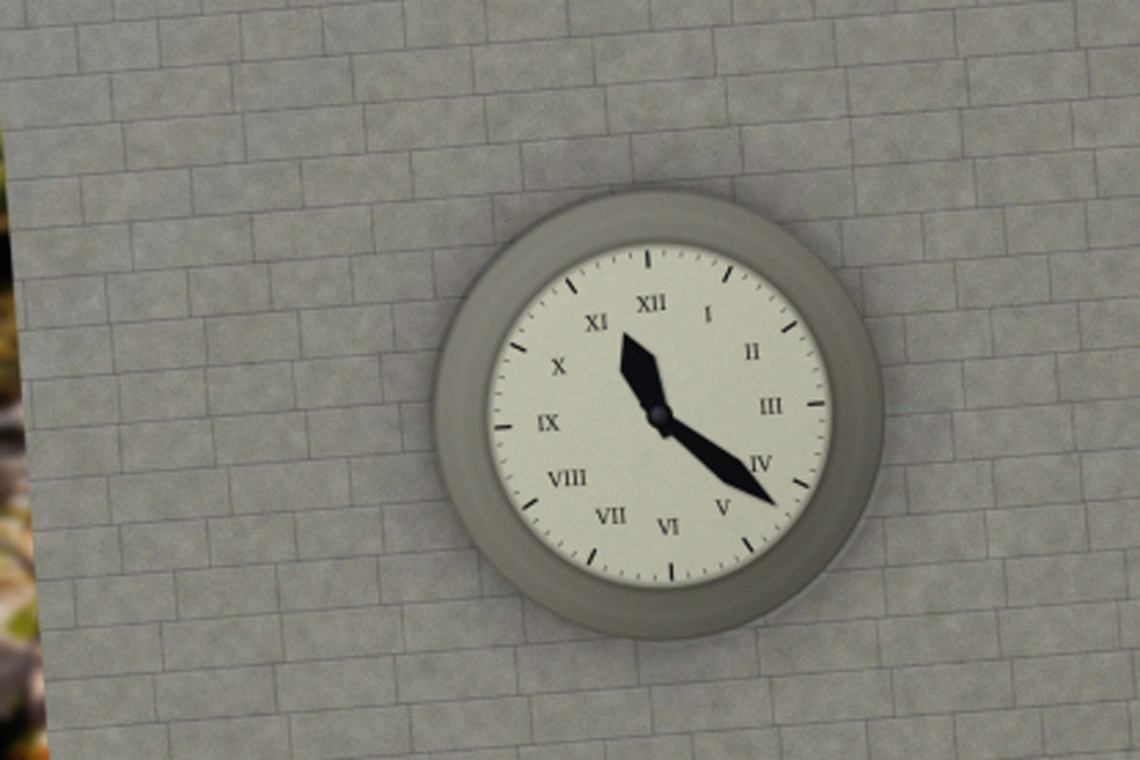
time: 11:22
